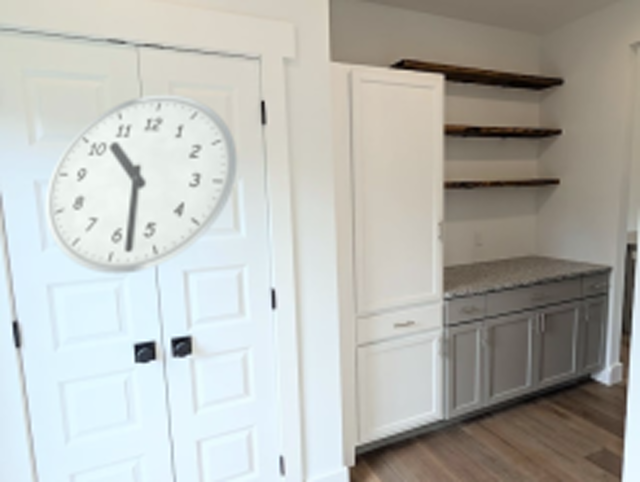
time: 10:28
